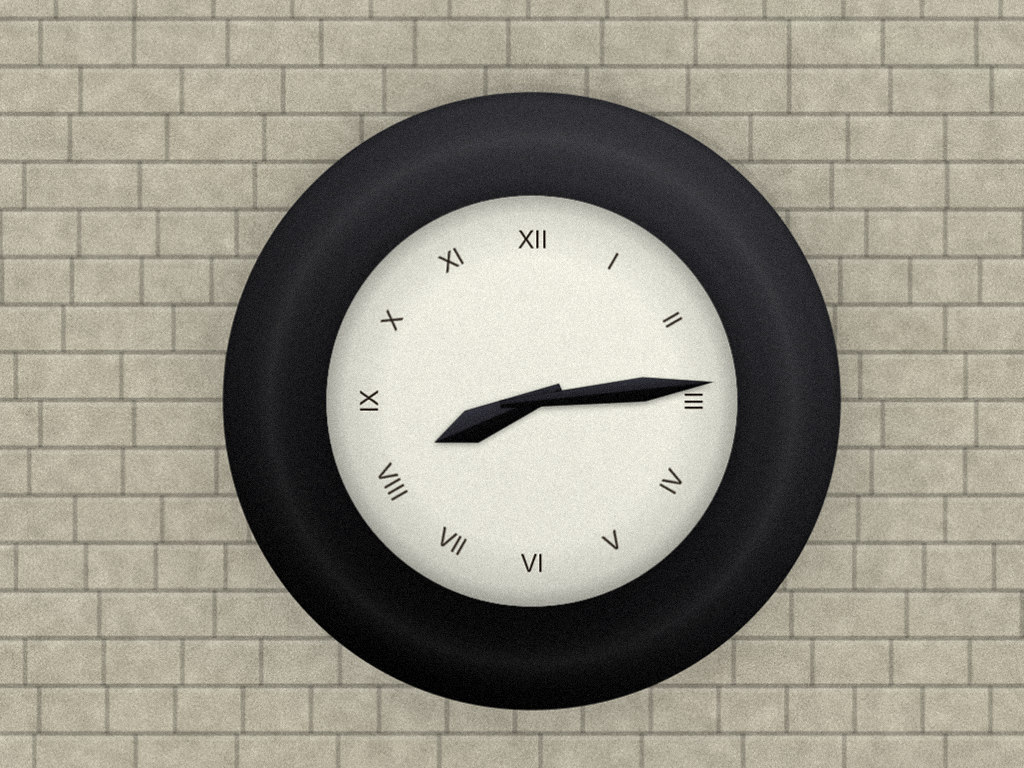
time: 8:14
